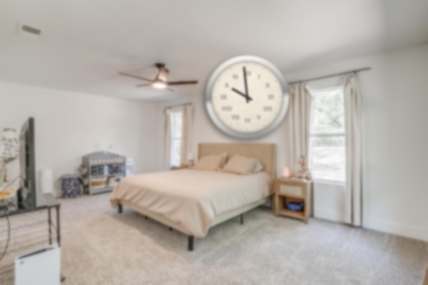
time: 9:59
